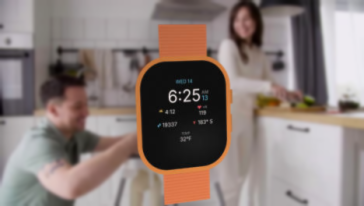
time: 6:25
